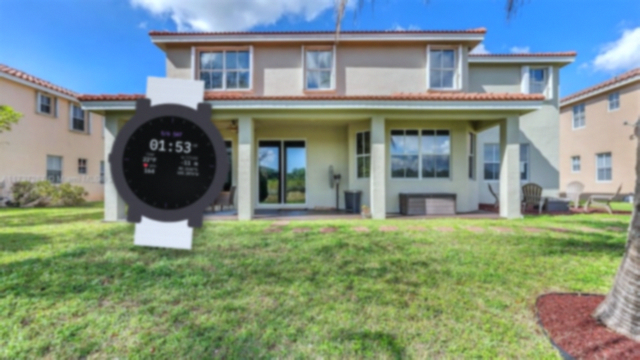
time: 1:53
